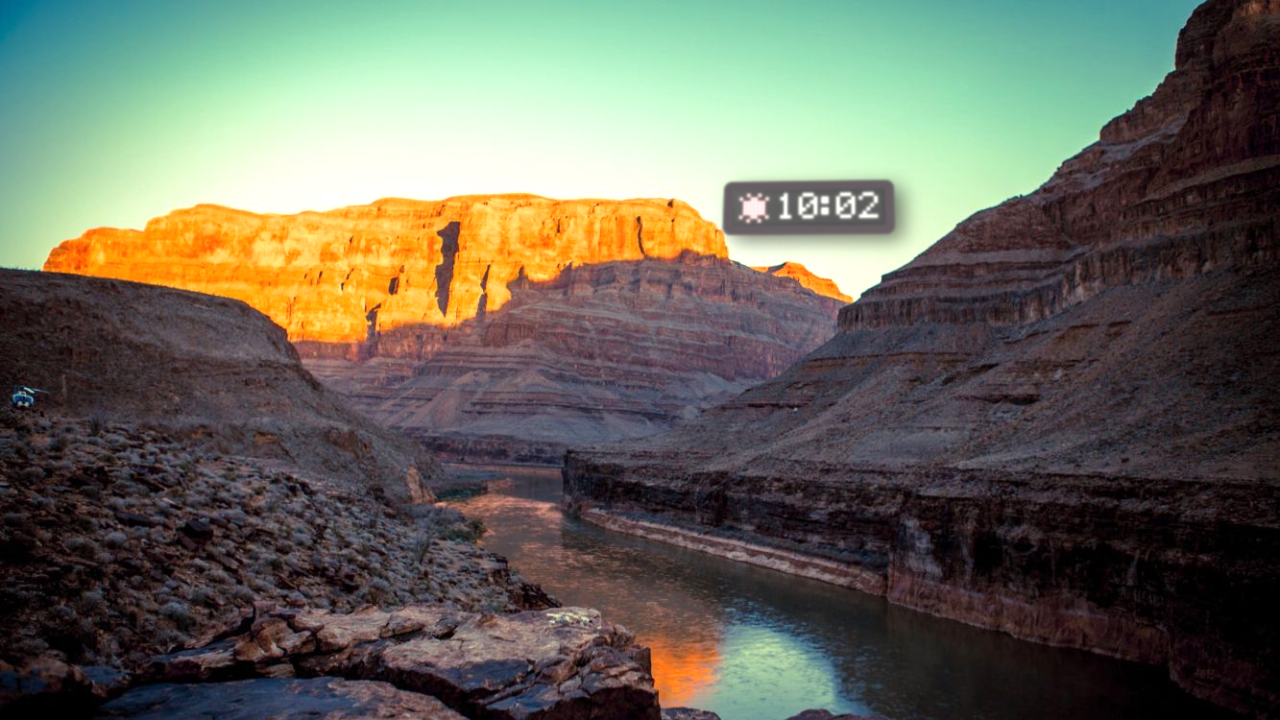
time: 10:02
